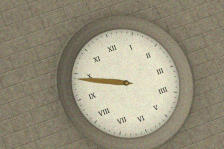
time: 9:49
